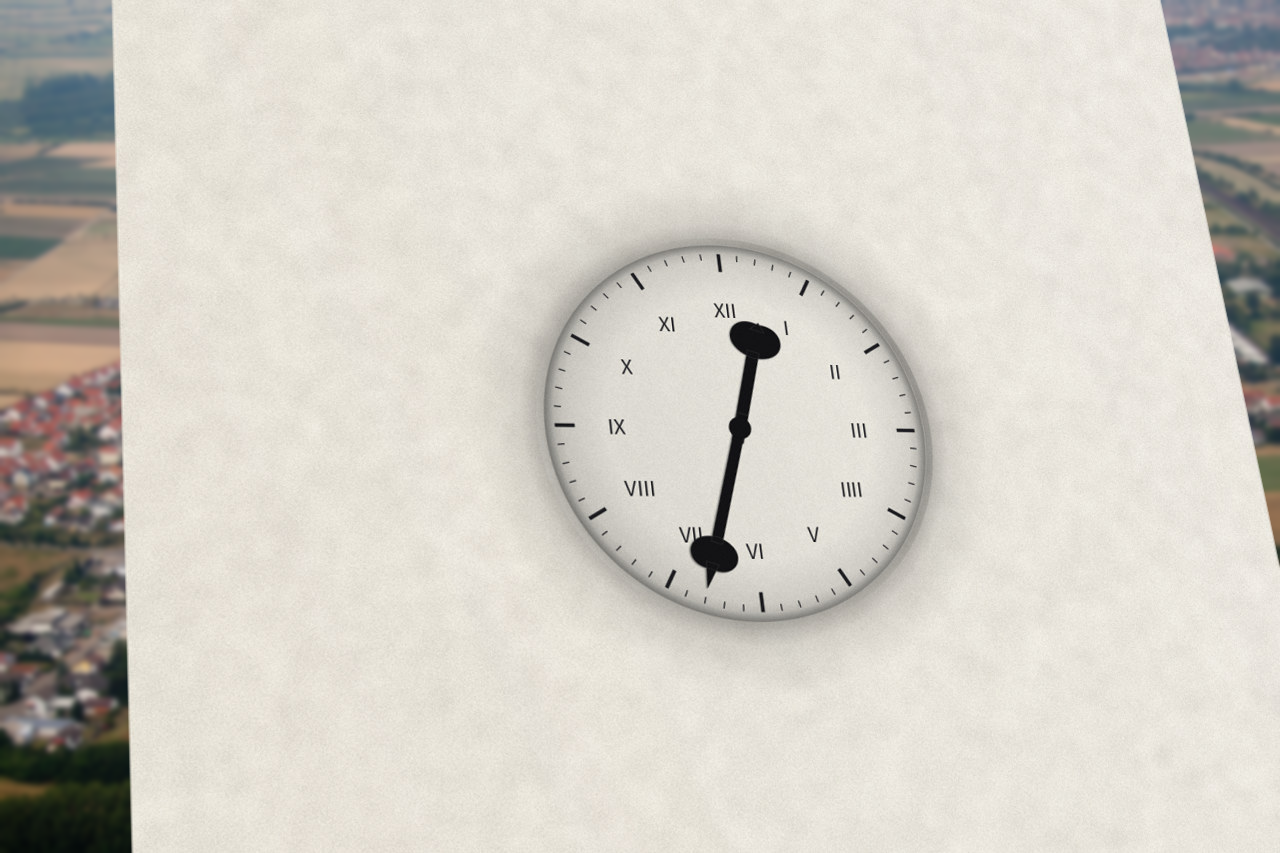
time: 12:33
